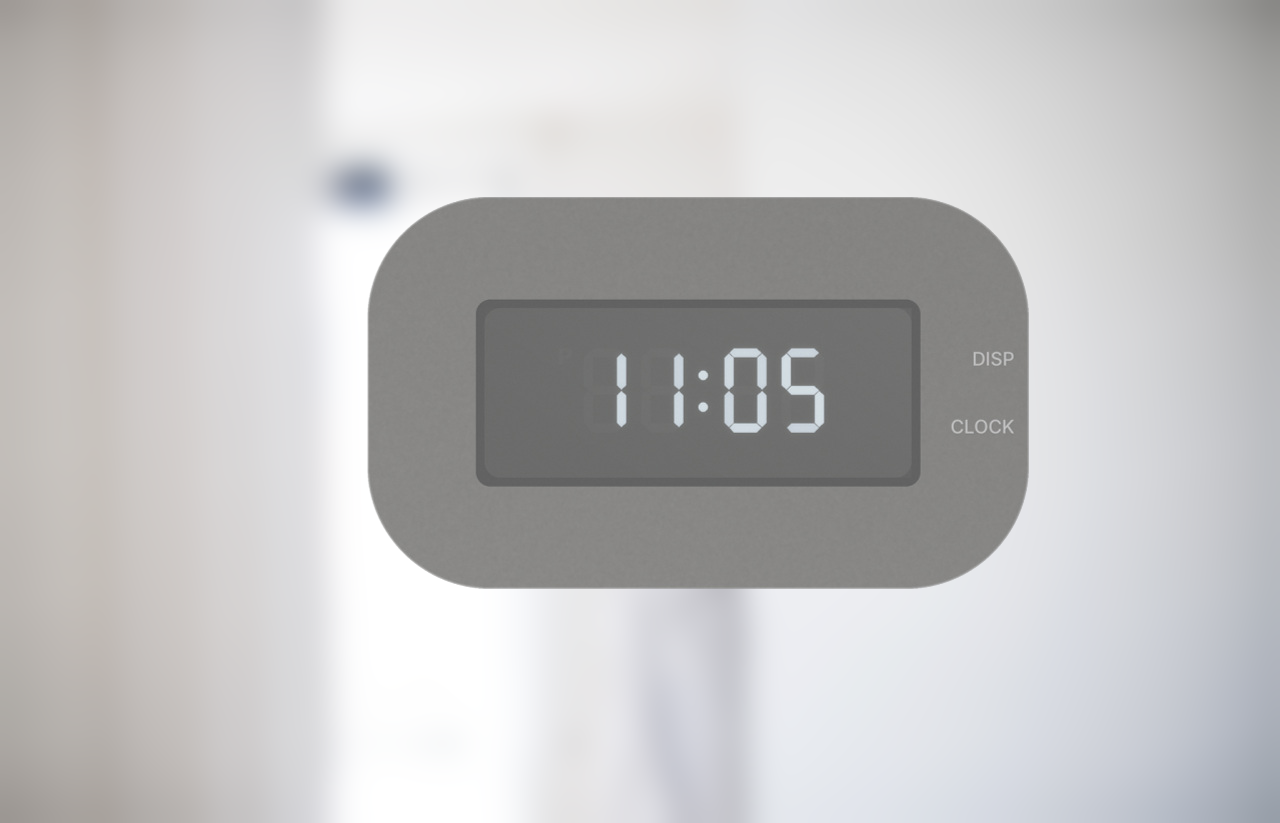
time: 11:05
